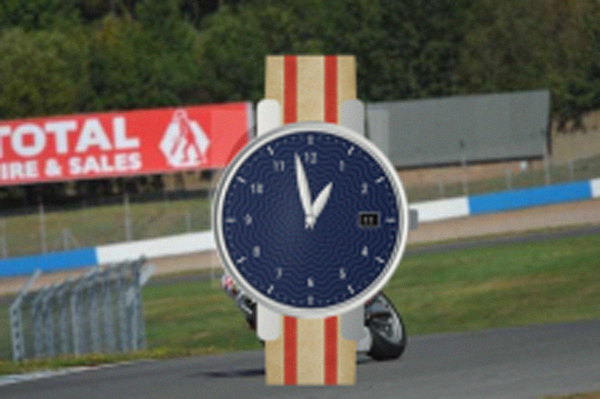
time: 12:58
